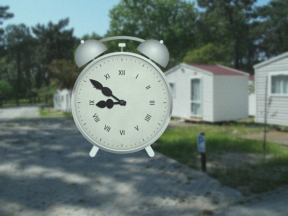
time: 8:51
